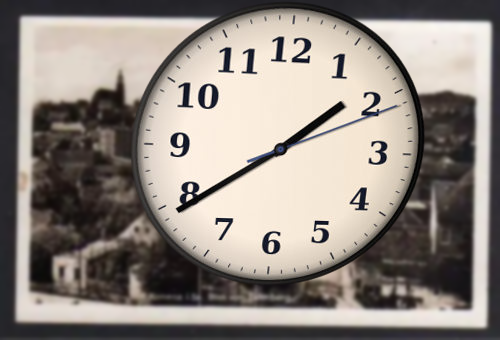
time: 1:39:11
